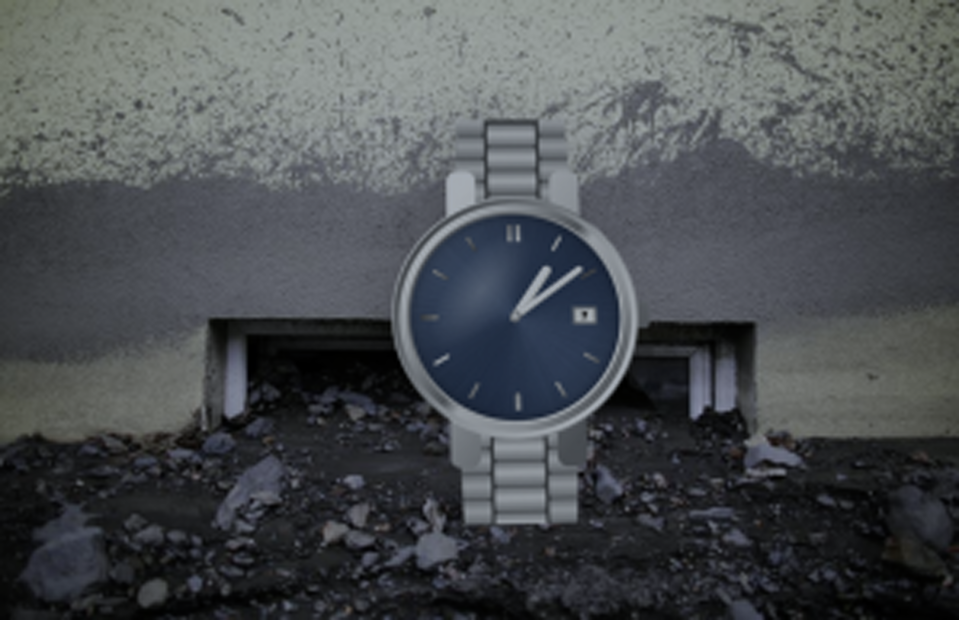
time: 1:09
